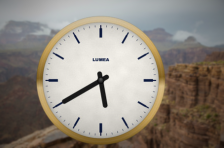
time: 5:40
